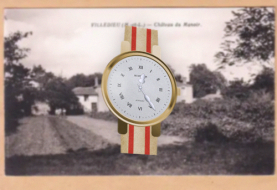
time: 12:24
